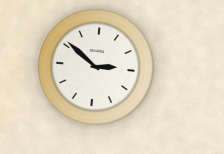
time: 2:51
